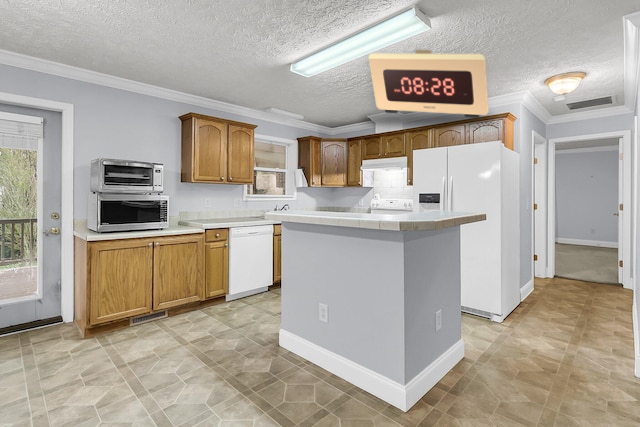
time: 8:28
